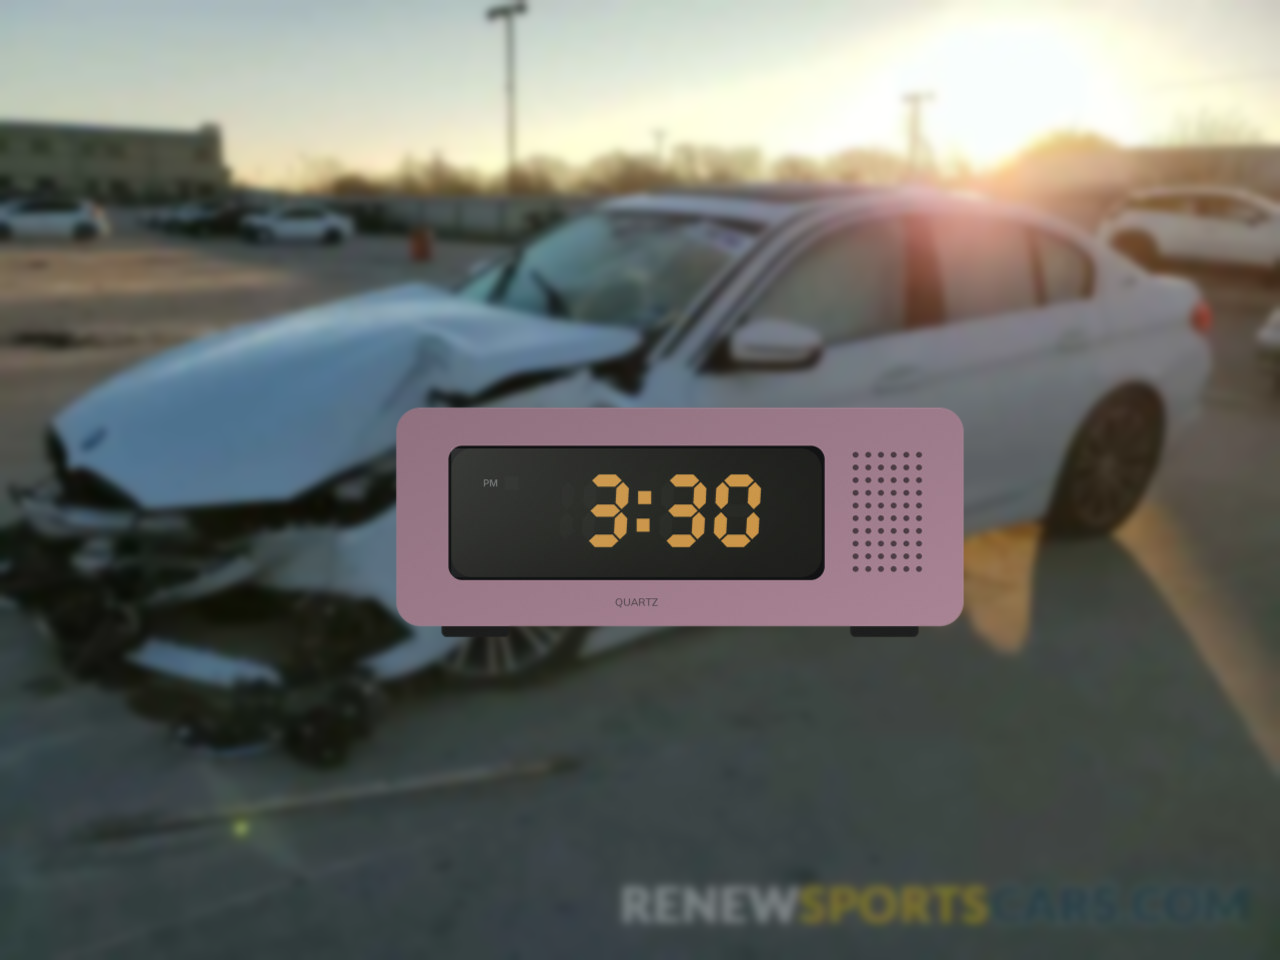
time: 3:30
